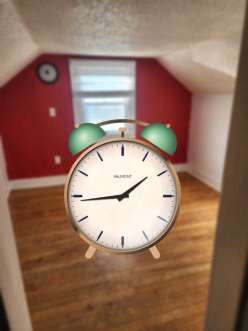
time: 1:44
